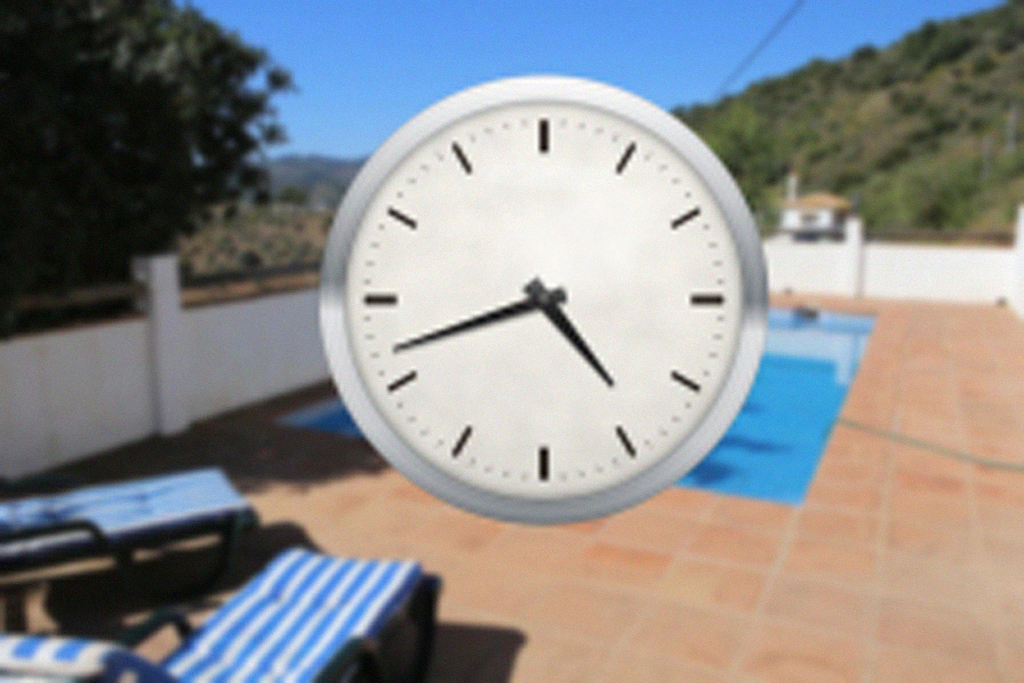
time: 4:42
